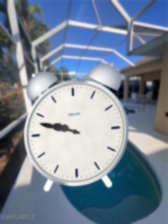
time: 9:48
